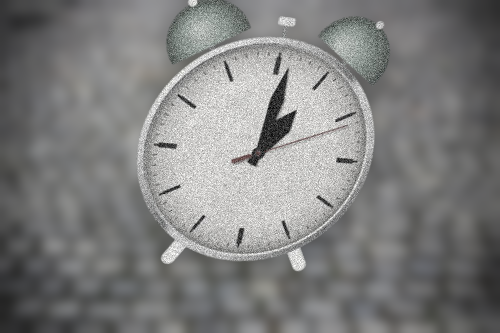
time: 1:01:11
